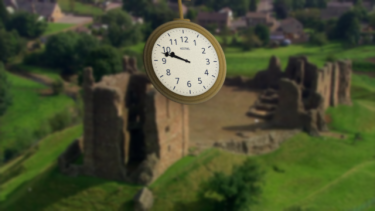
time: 9:48
